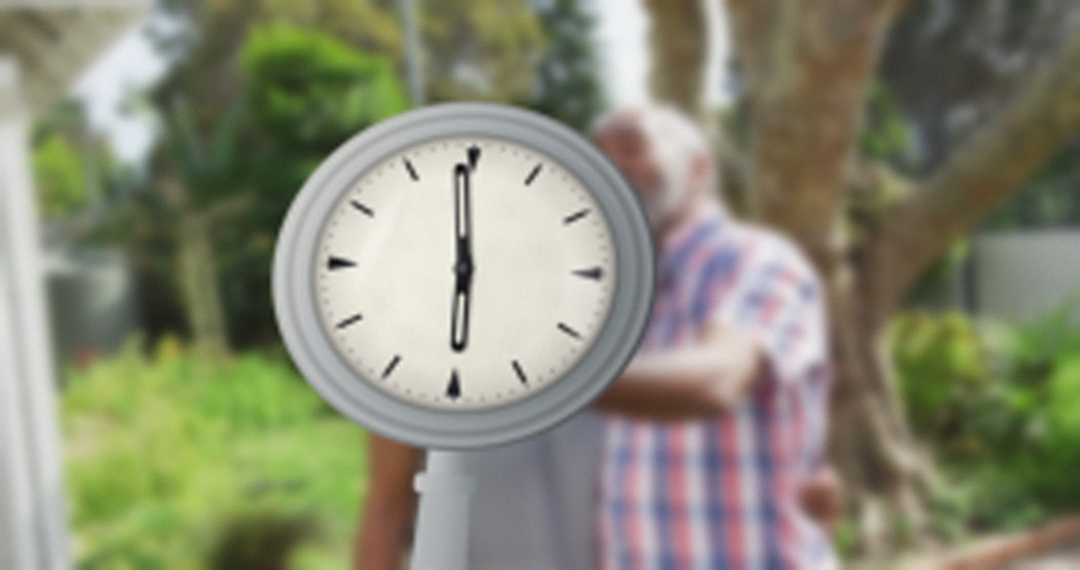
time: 5:59
